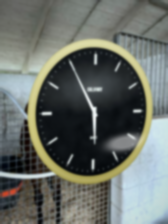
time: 5:55
